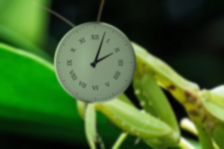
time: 2:03
